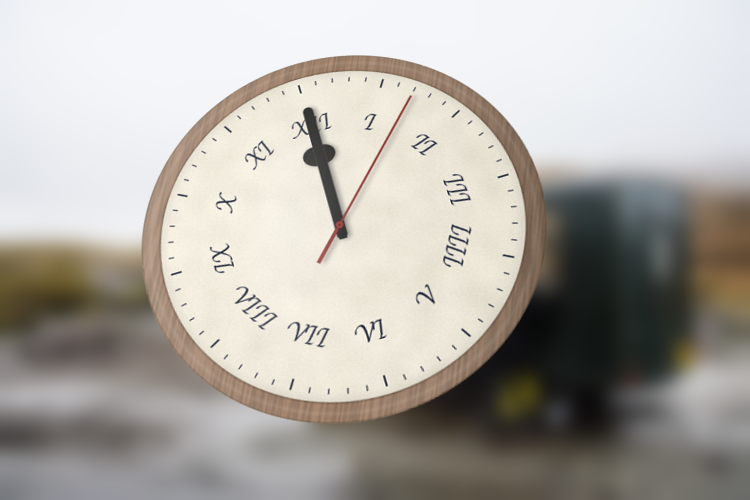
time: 12:00:07
